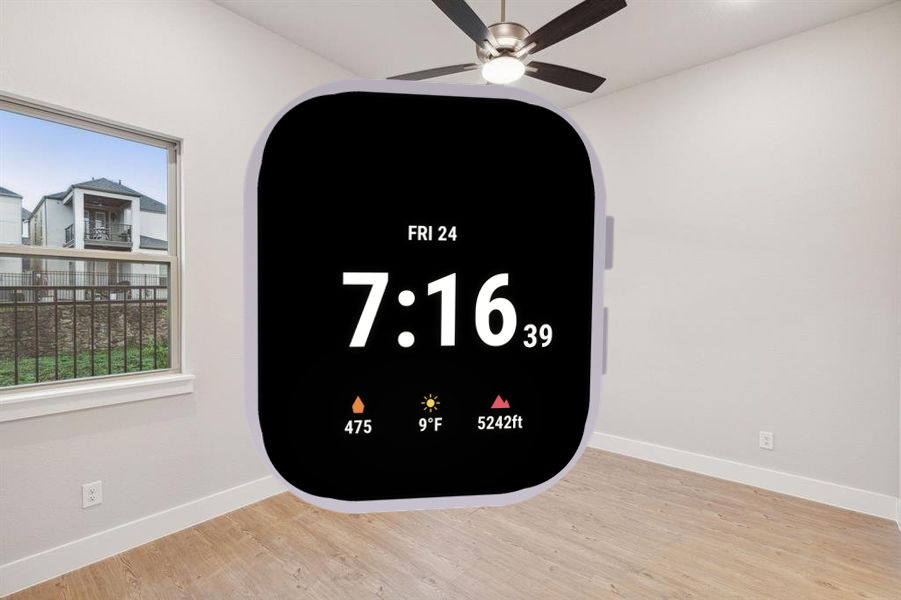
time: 7:16:39
